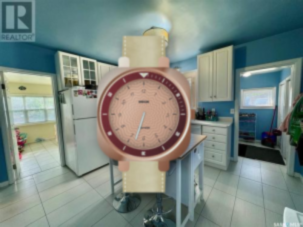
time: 6:33
